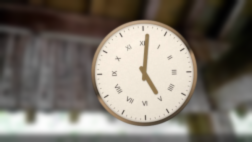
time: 5:01
